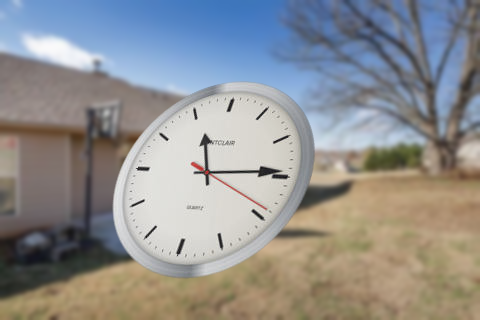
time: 11:14:19
